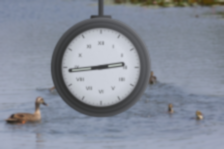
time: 2:44
